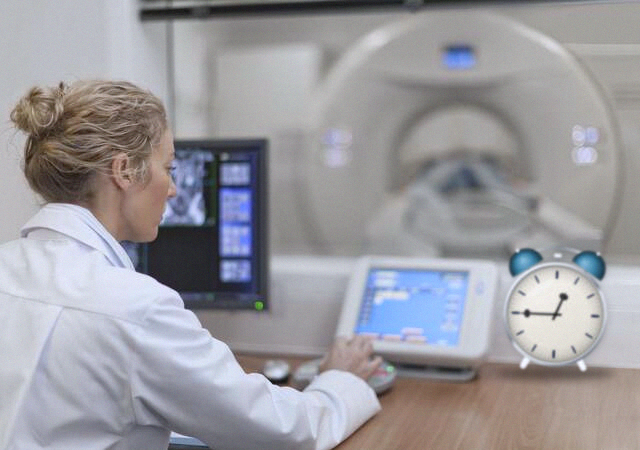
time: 12:45
